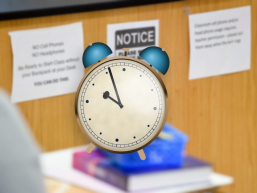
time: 9:56
